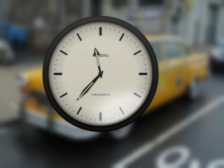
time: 11:37
